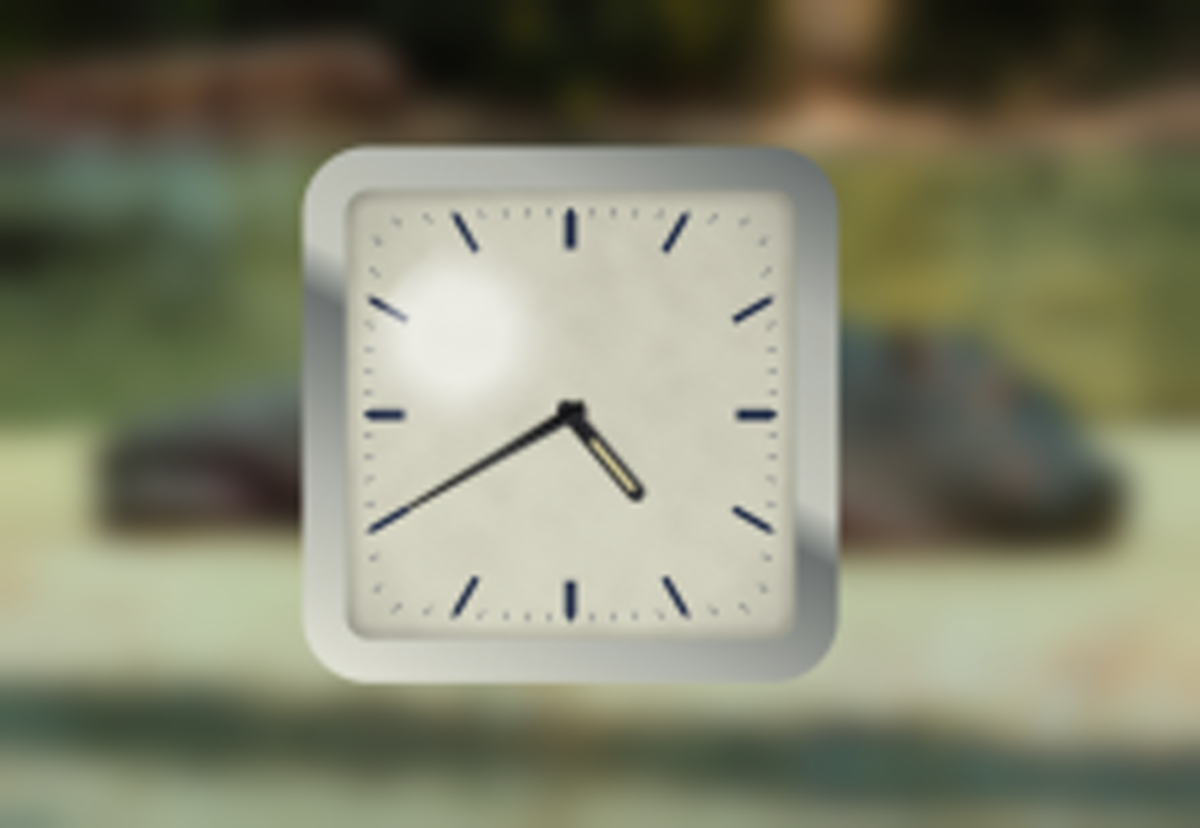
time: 4:40
